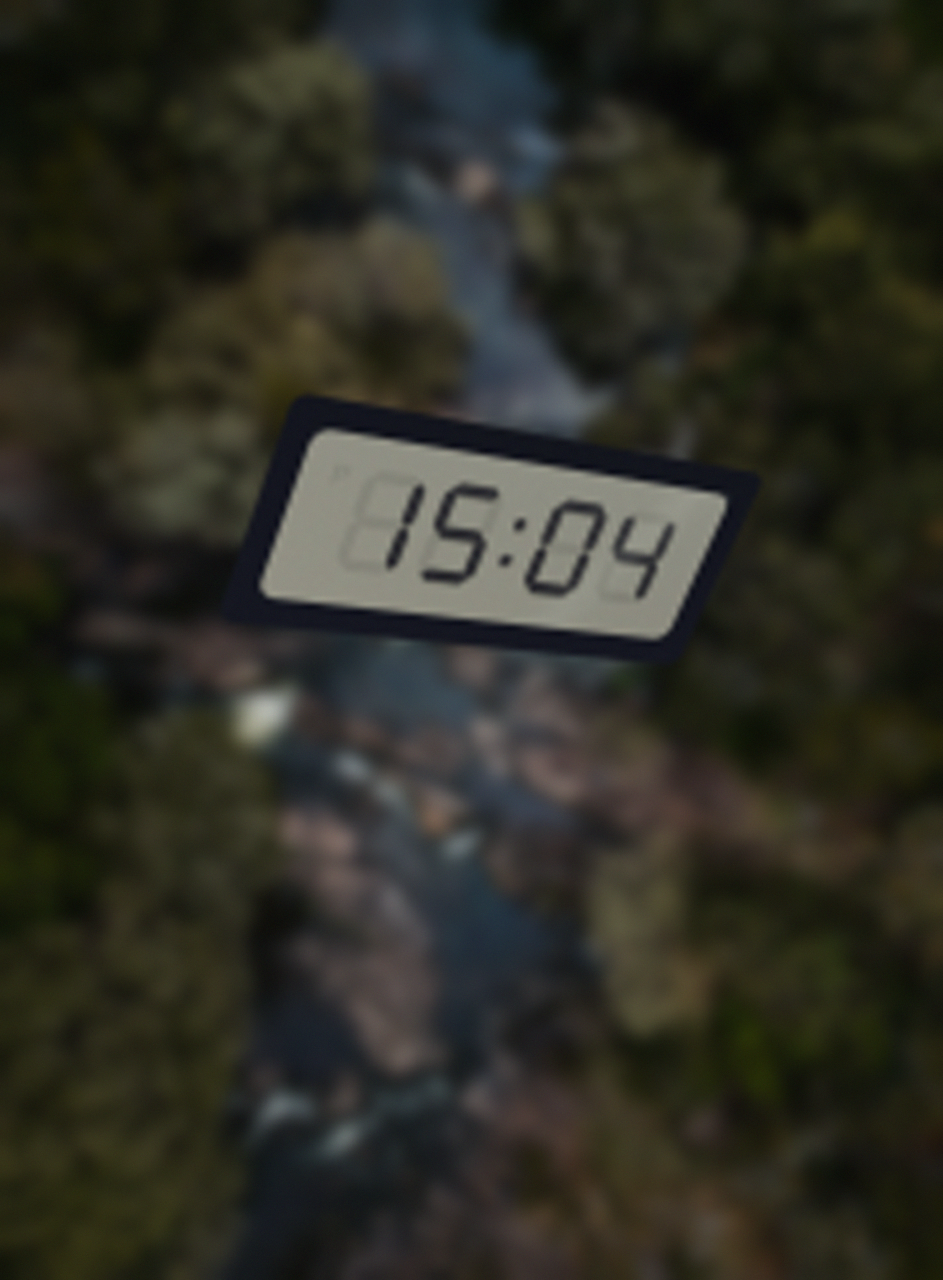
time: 15:04
